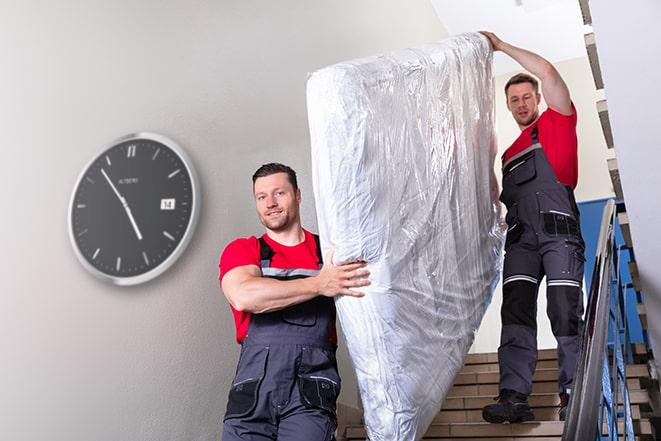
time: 4:53
